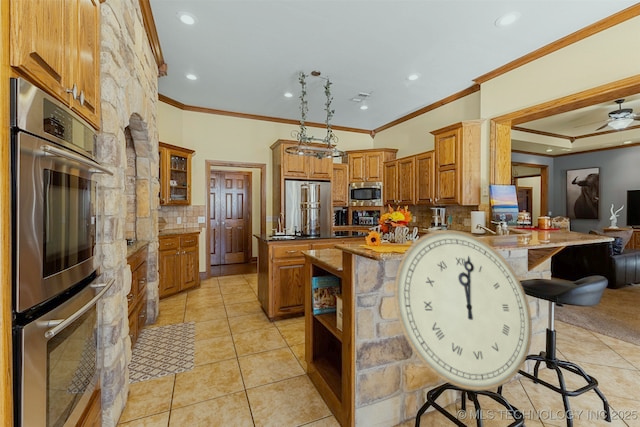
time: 12:02
